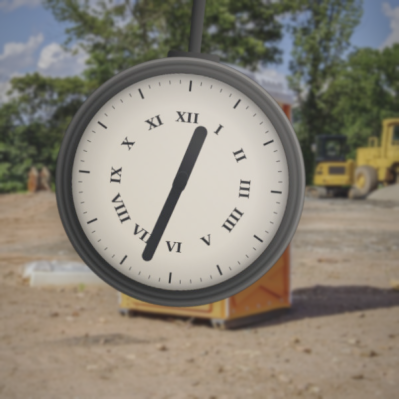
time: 12:33
